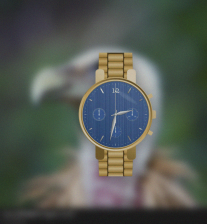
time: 2:32
